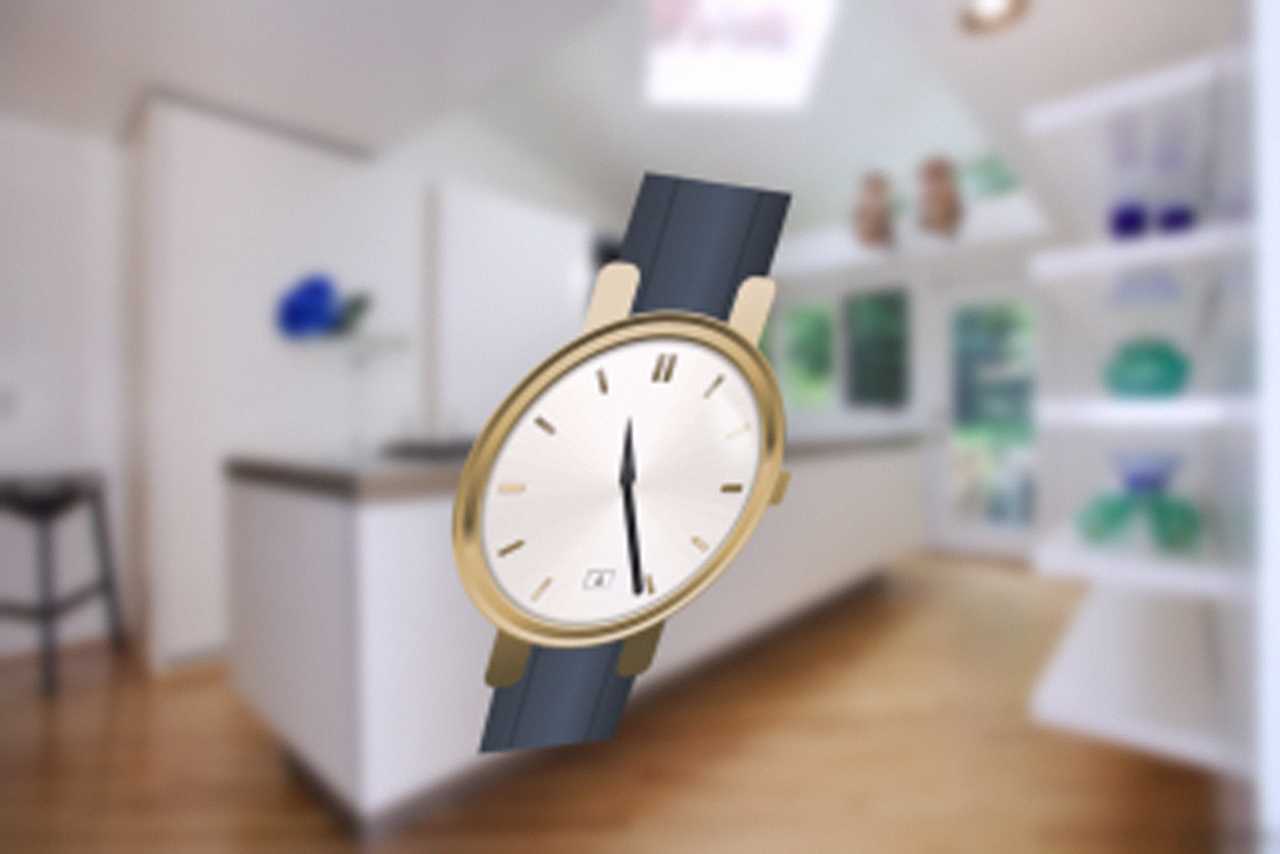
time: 11:26
